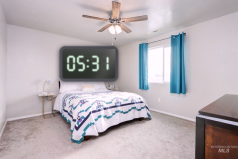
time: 5:31
